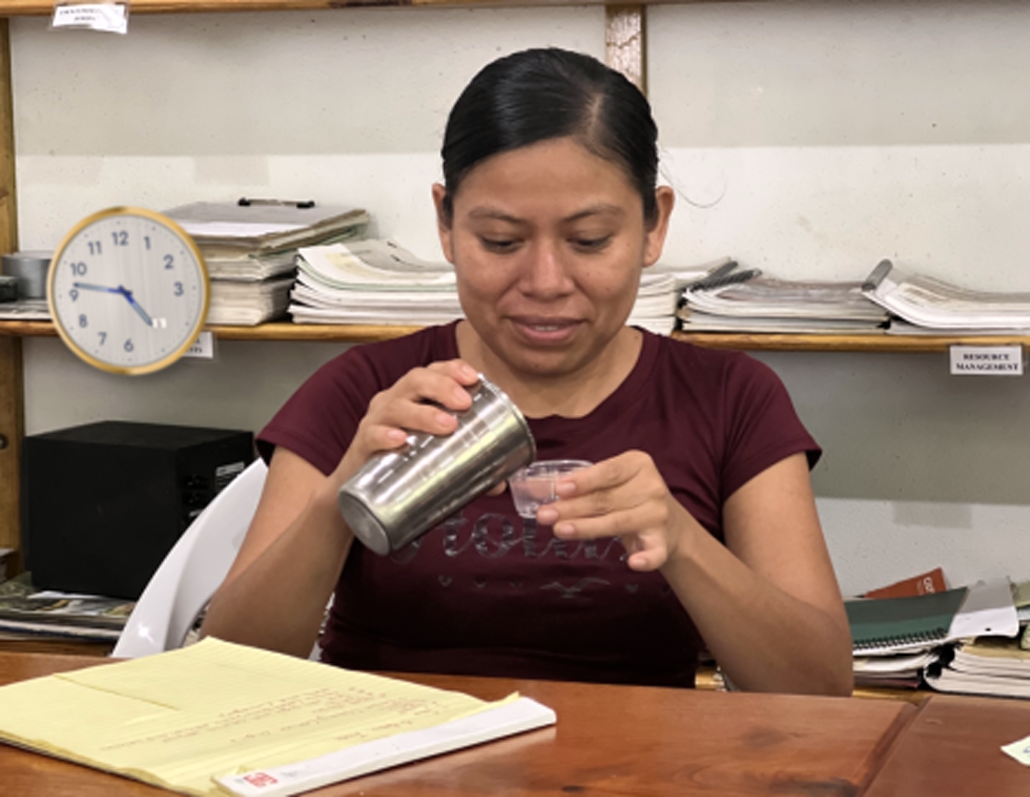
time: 4:47
